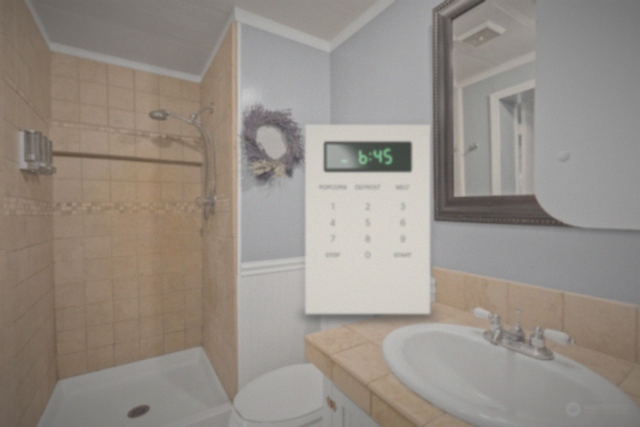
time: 6:45
